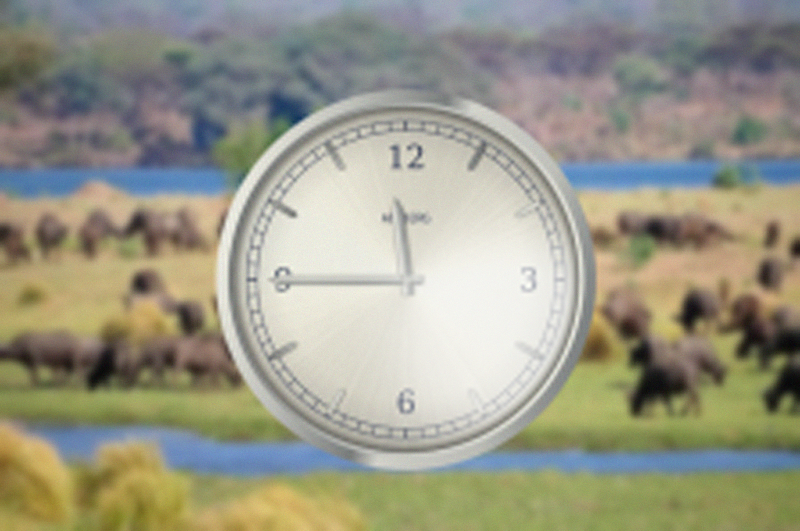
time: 11:45
